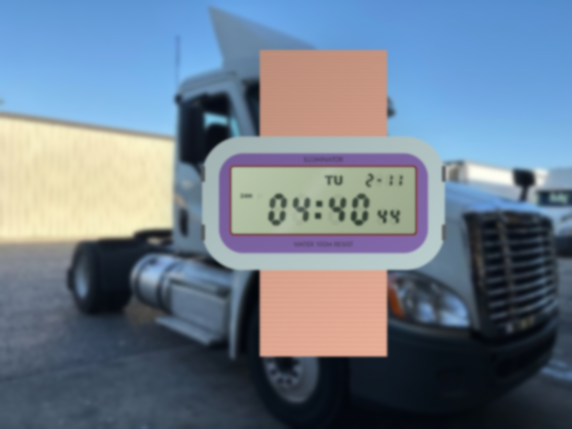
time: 4:40:44
